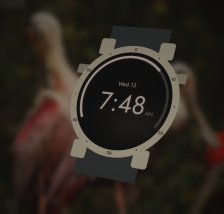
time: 7:48
